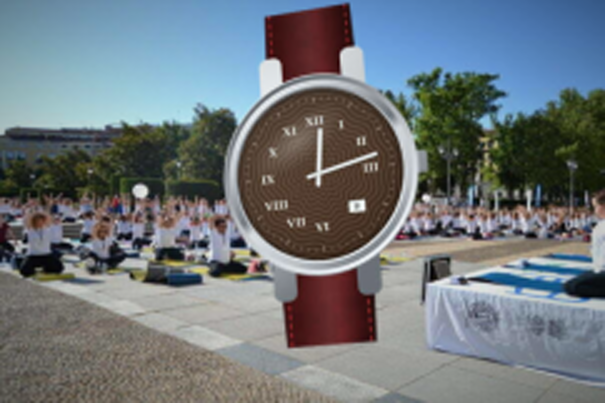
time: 12:13
